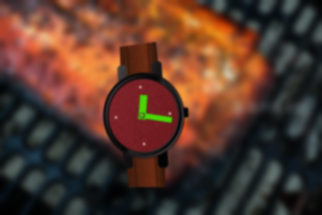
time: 12:17
